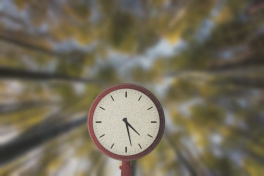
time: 4:28
